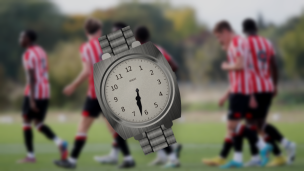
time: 6:32
